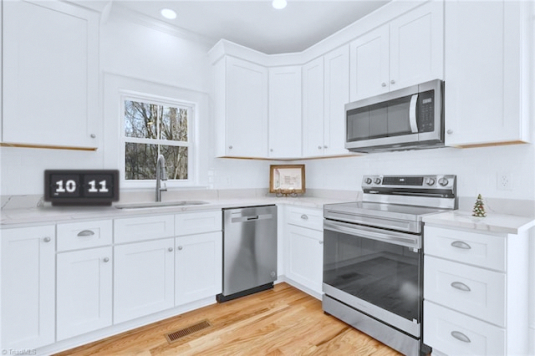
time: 10:11
